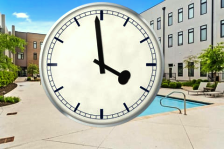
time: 3:59
